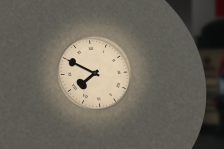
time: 7:50
